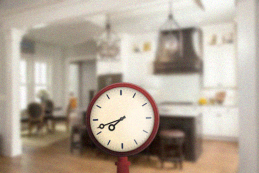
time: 7:42
